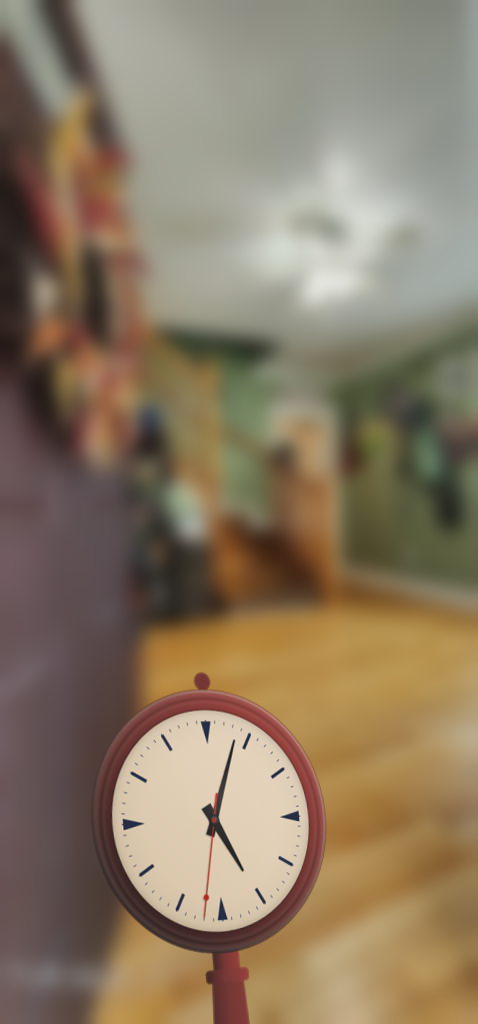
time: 5:03:32
